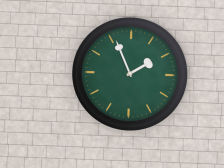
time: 1:56
